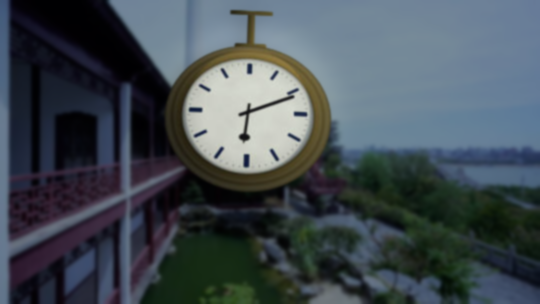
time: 6:11
